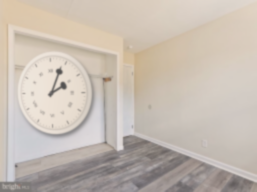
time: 2:04
